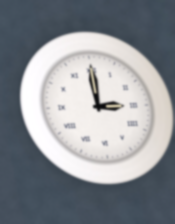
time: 3:00
